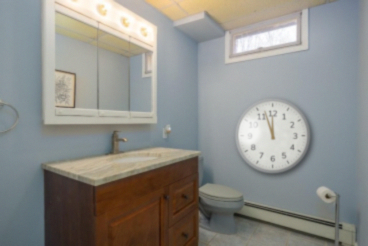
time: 11:57
